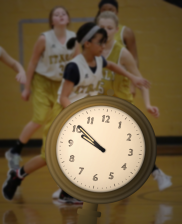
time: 9:51
